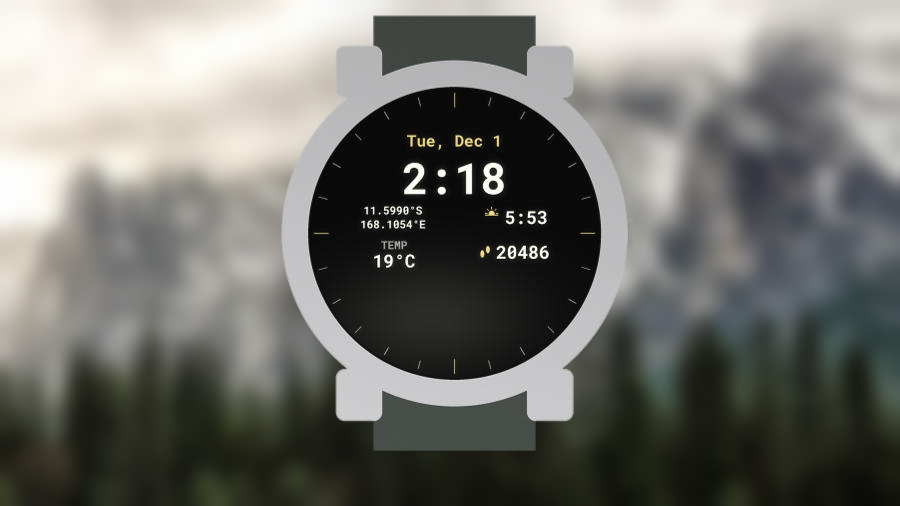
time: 2:18
